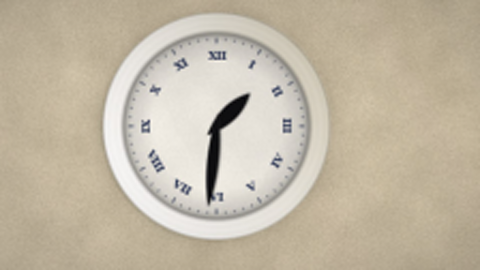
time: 1:31
